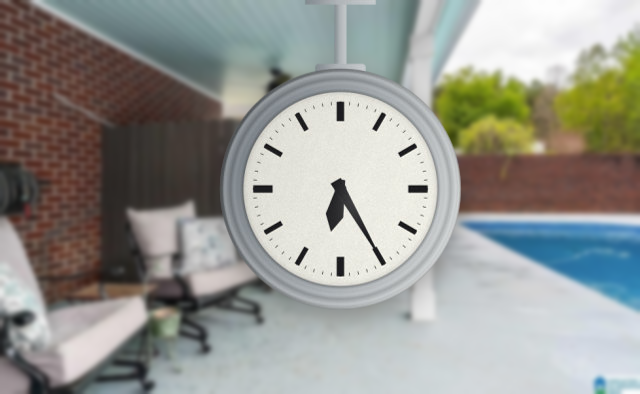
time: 6:25
